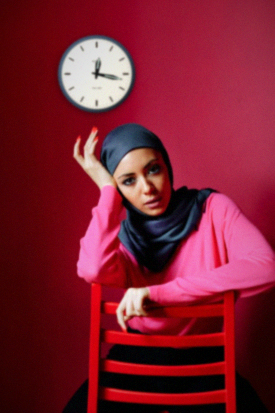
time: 12:17
